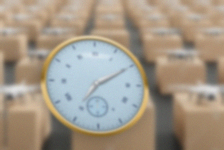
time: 7:10
